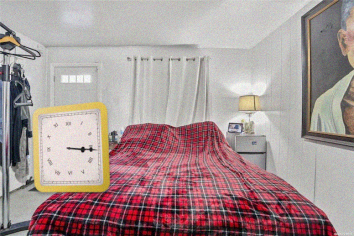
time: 3:16
